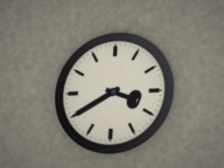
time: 3:40
